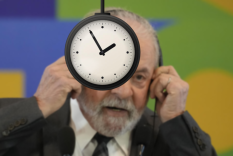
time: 1:55
